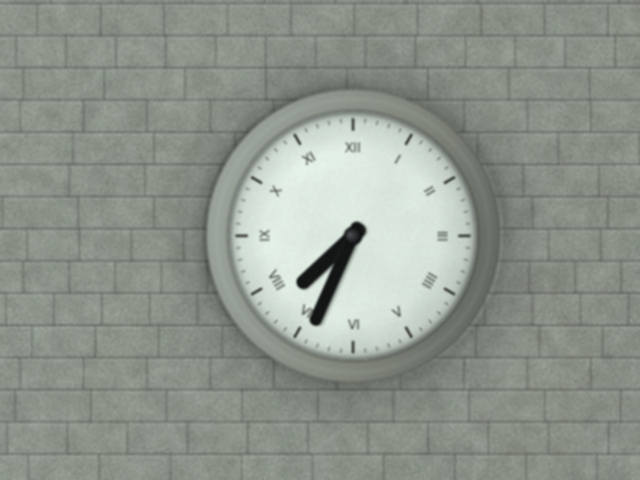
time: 7:34
